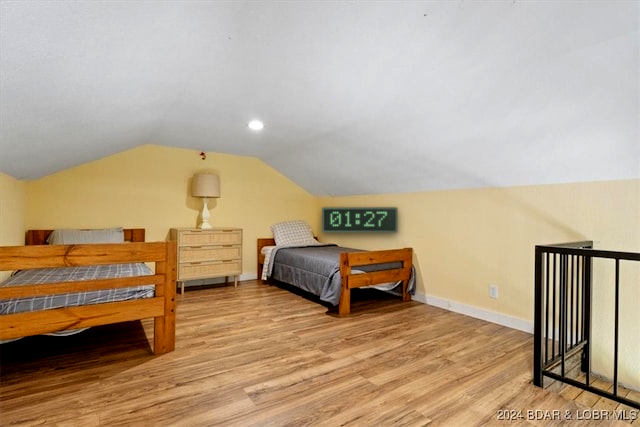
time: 1:27
